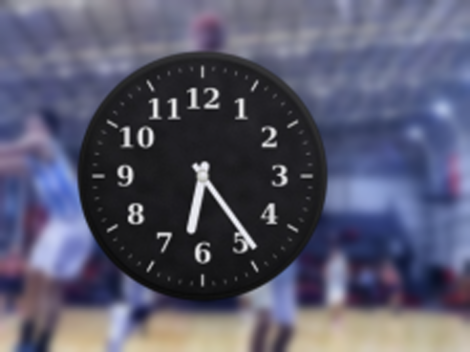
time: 6:24
